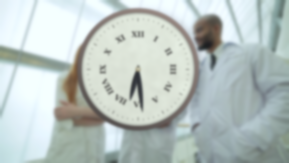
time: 6:29
